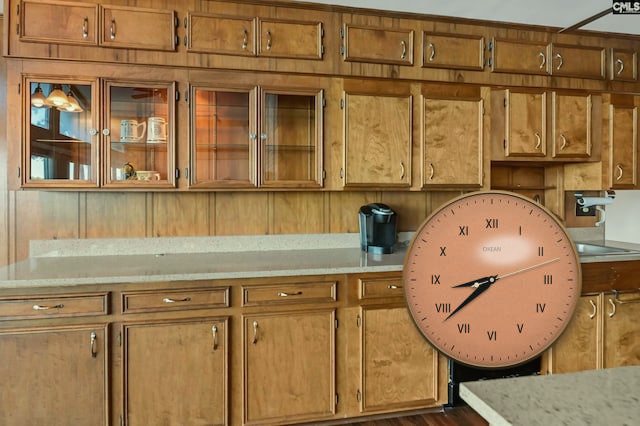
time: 8:38:12
